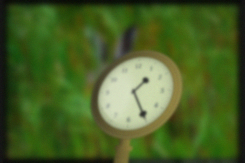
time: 1:25
